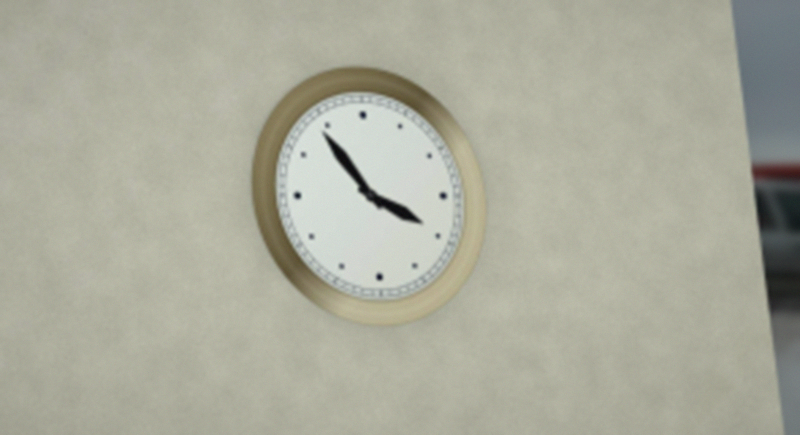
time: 3:54
